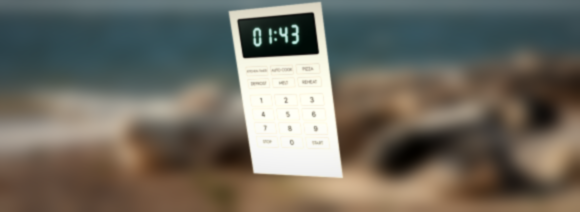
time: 1:43
